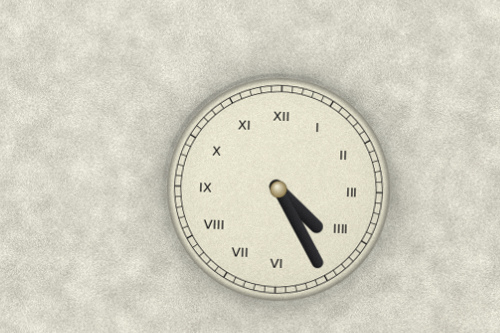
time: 4:25
